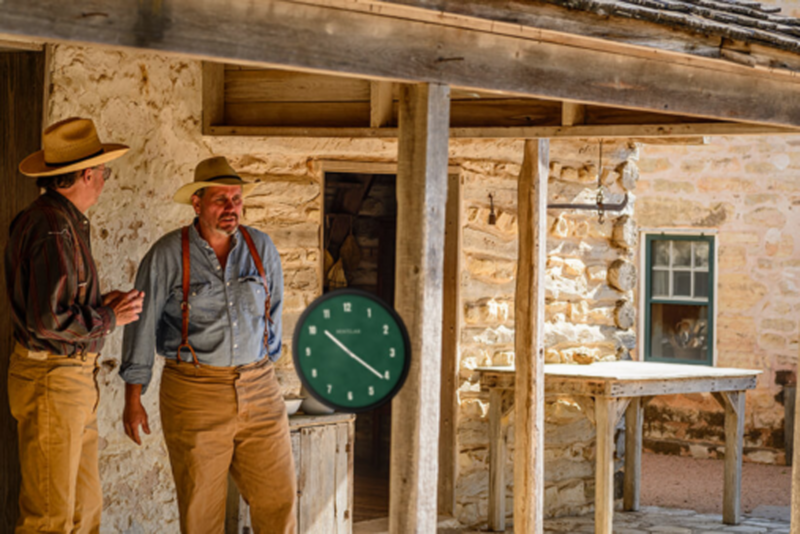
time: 10:21
